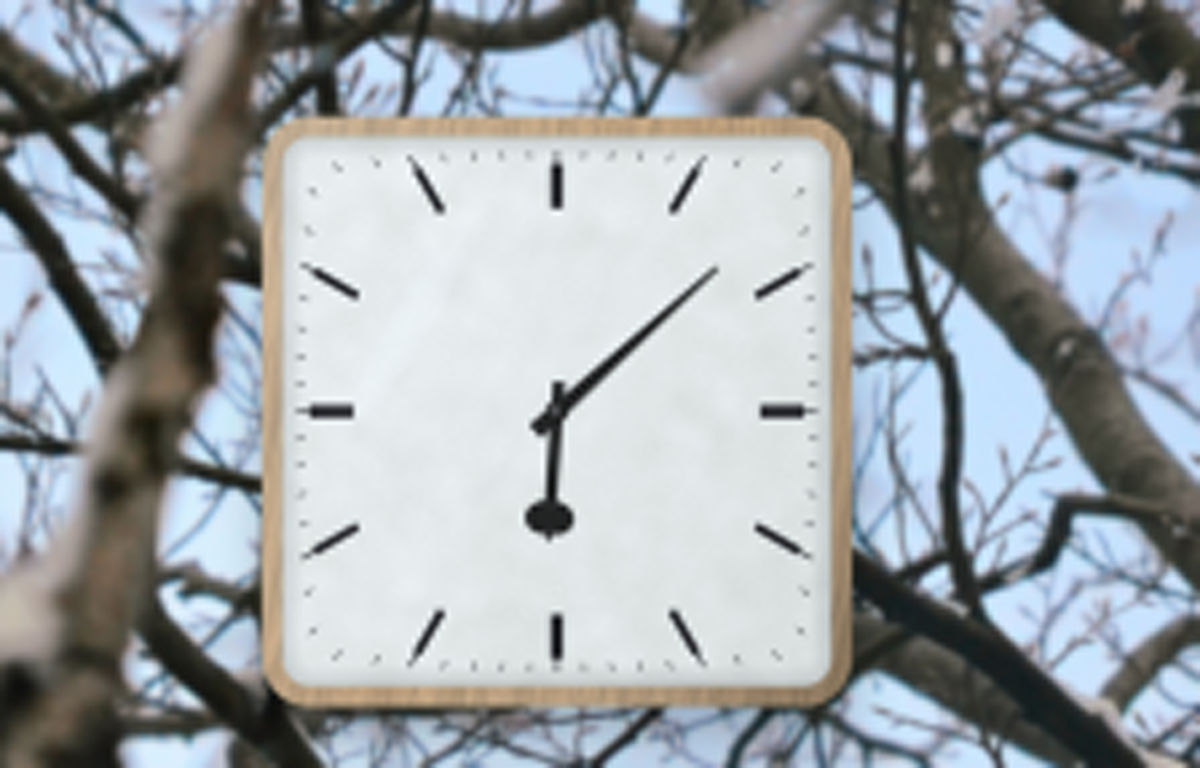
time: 6:08
